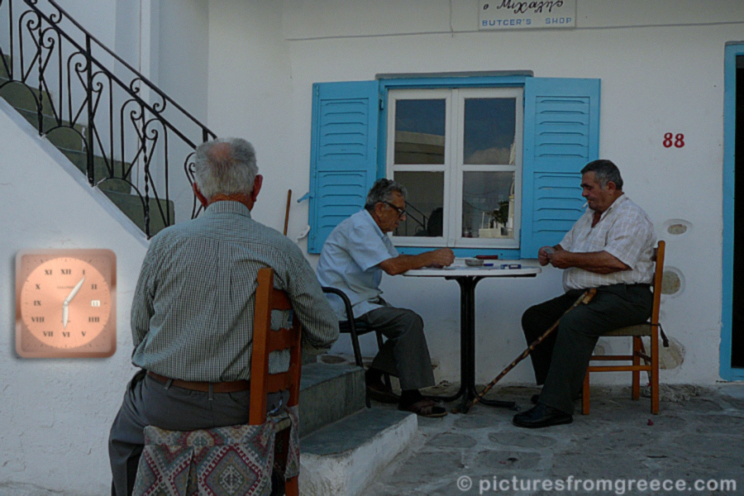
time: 6:06
